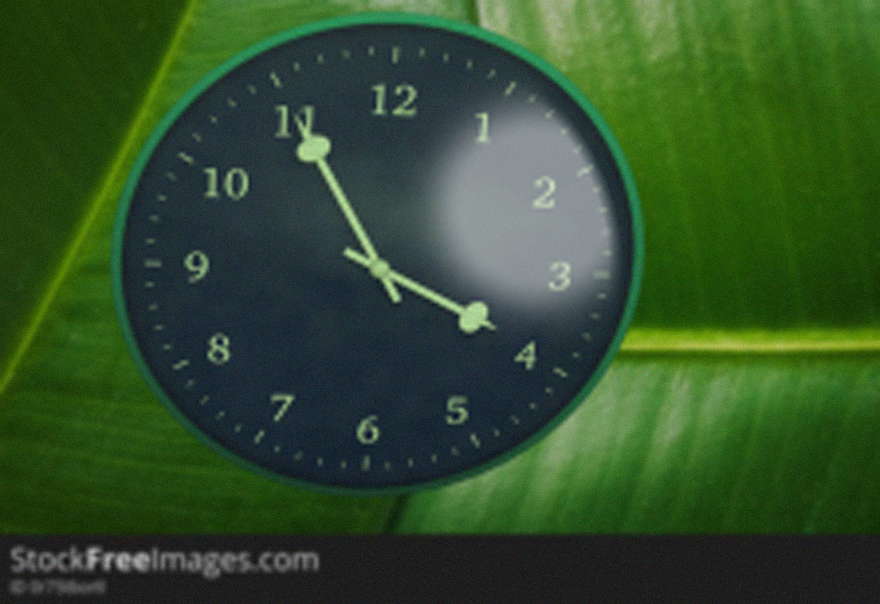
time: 3:55
